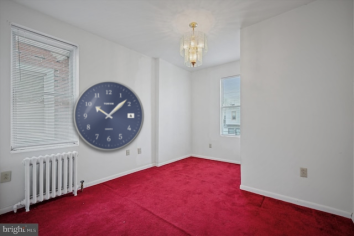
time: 10:08
